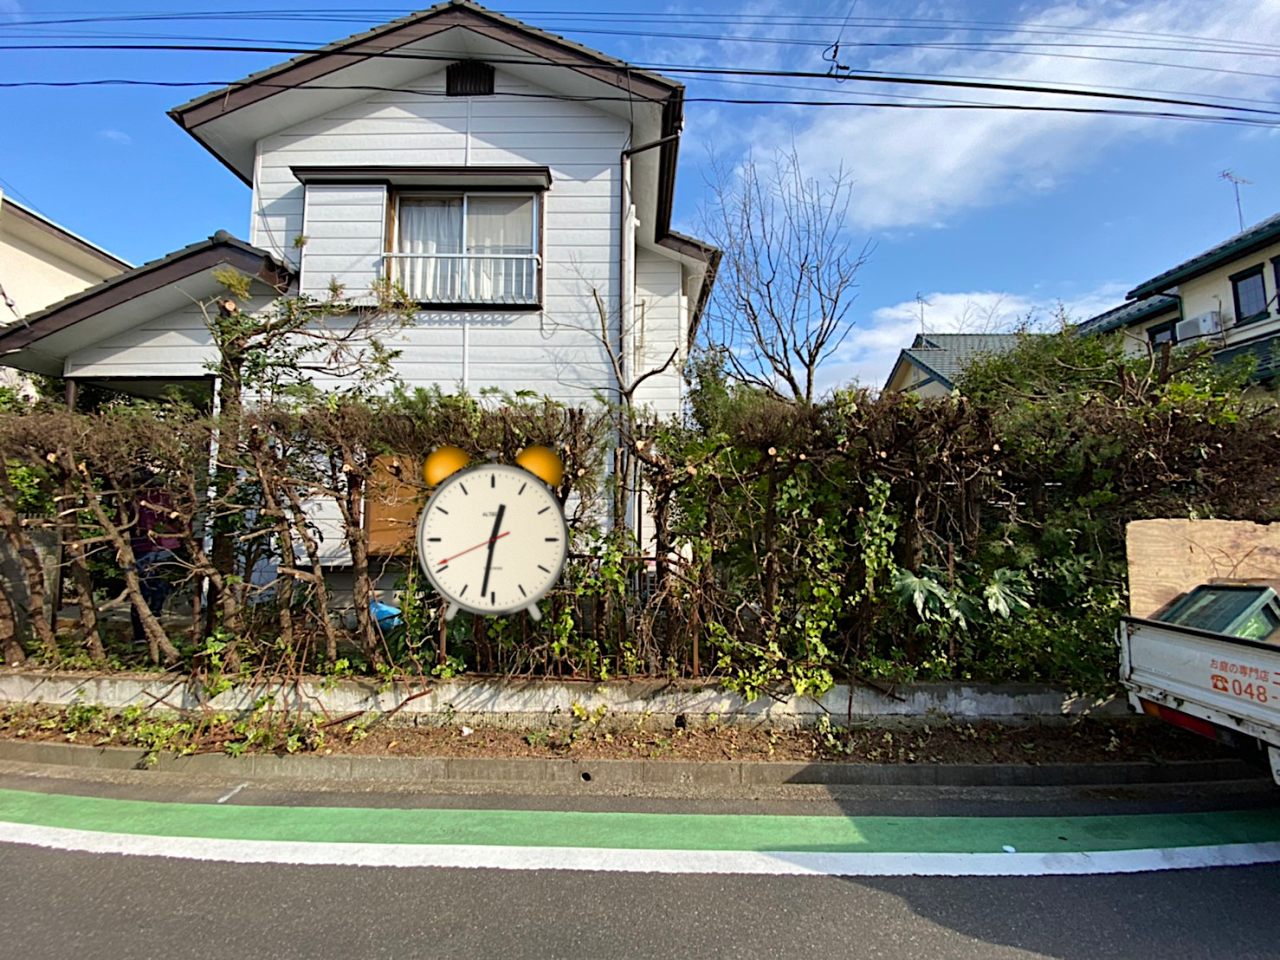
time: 12:31:41
